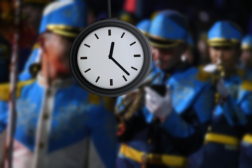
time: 12:23
